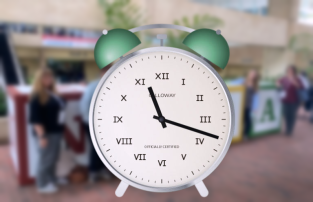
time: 11:18
